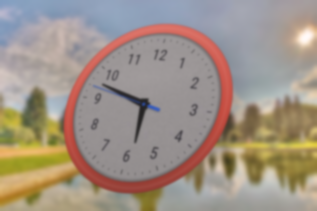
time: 5:47:47
